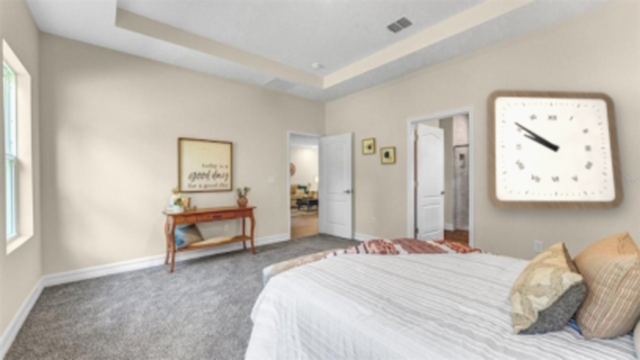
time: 9:51
